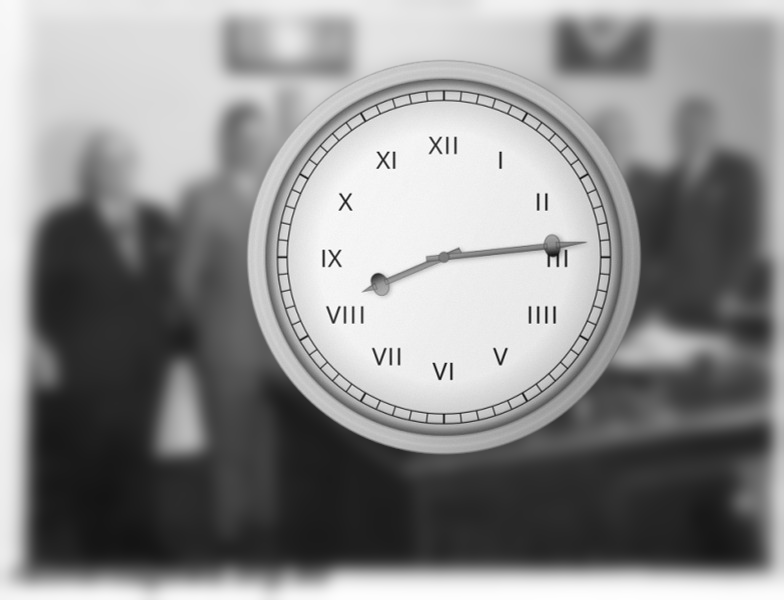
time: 8:14
